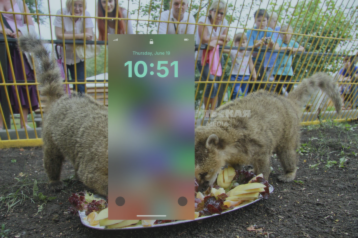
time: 10:51
